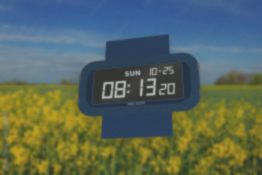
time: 8:13:20
